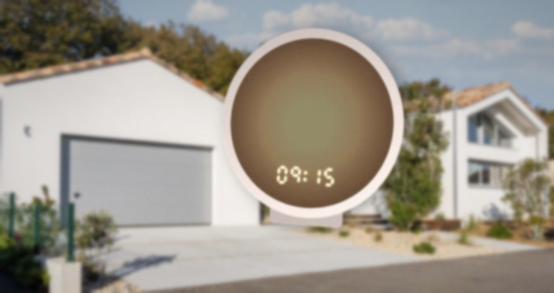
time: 9:15
